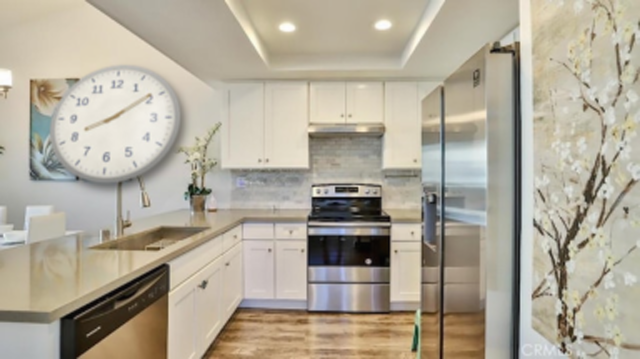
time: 8:09
